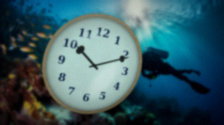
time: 10:11
